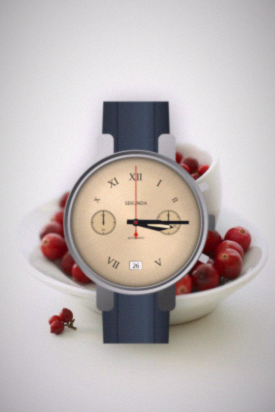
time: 3:15
